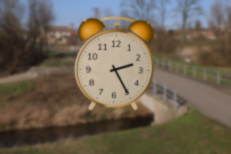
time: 2:25
